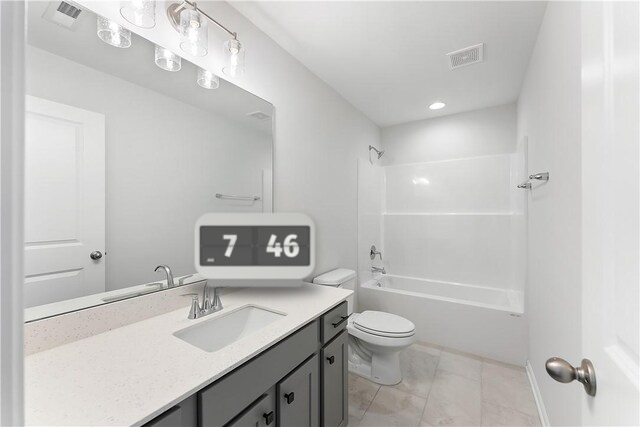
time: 7:46
